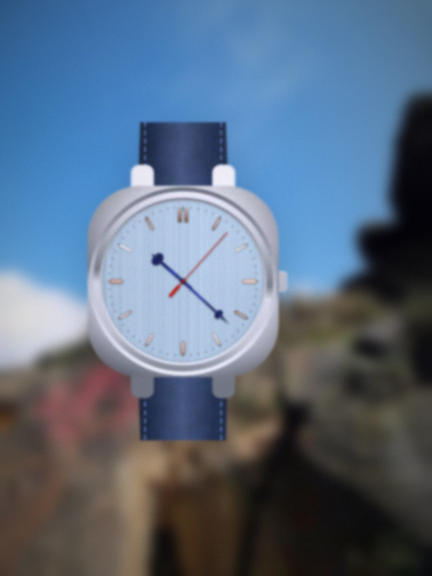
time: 10:22:07
